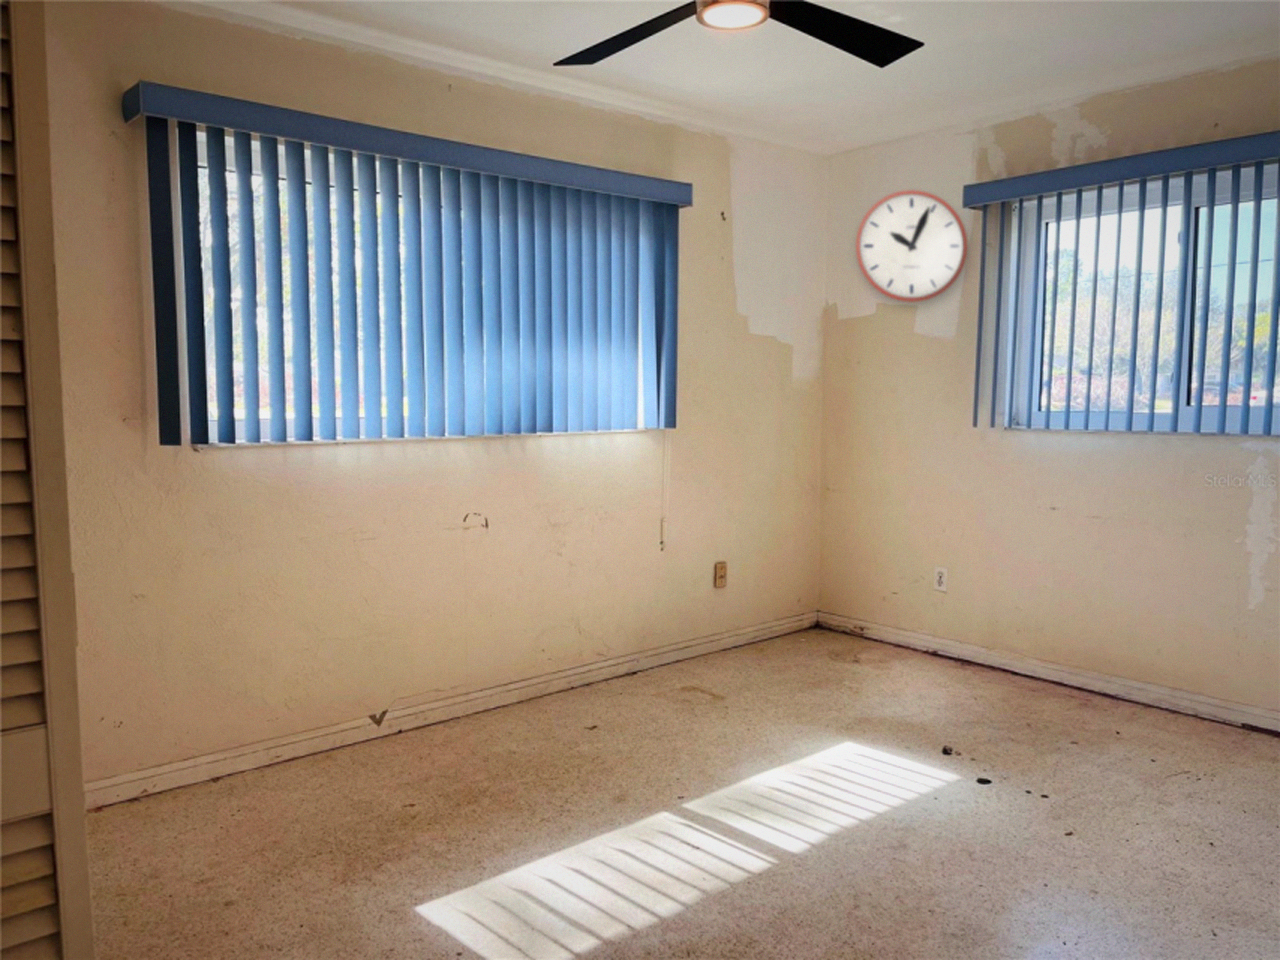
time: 10:04
